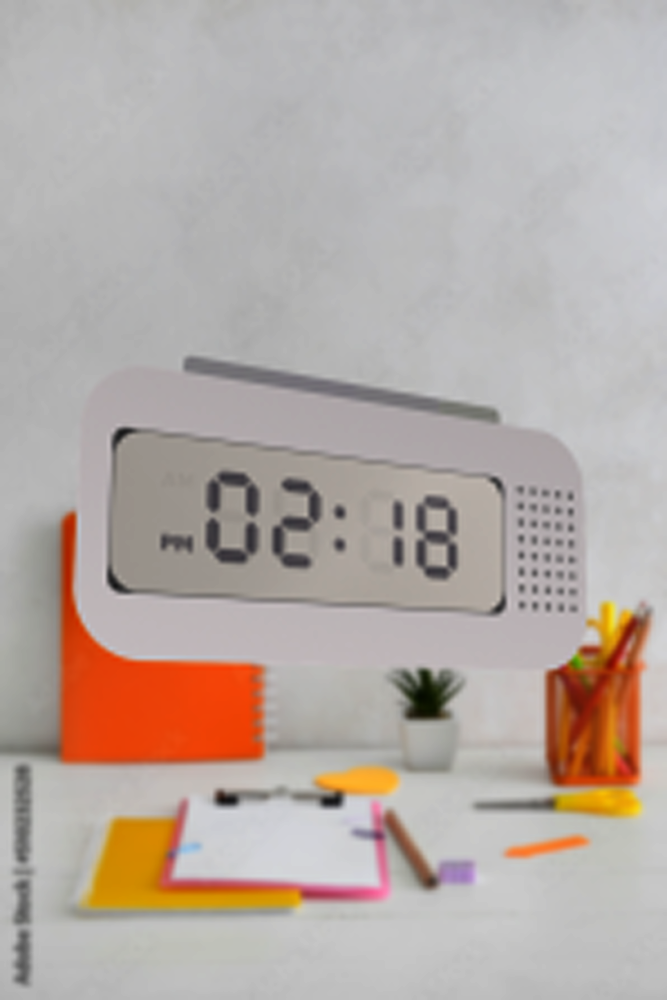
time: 2:18
